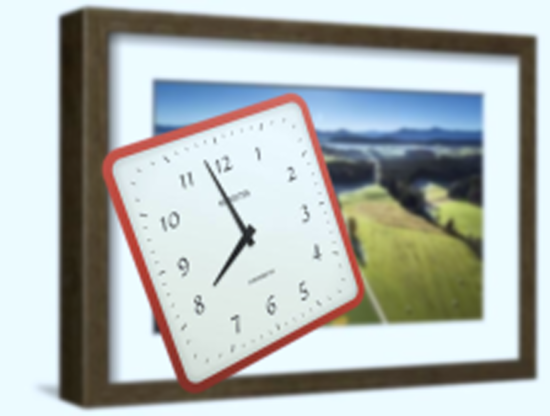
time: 7:58
